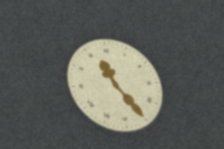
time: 11:25
